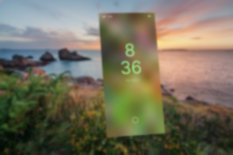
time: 8:36
